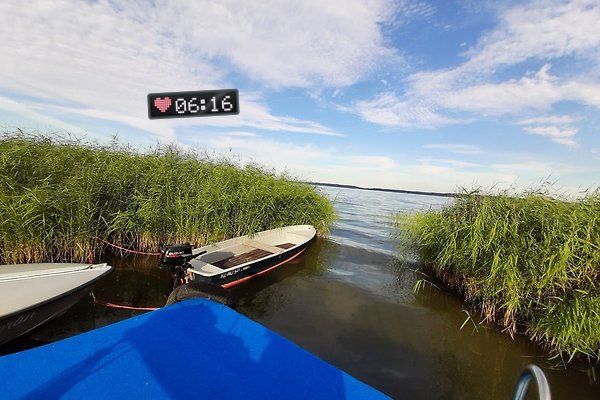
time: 6:16
